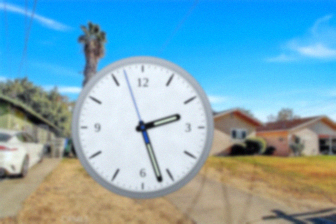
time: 2:26:57
